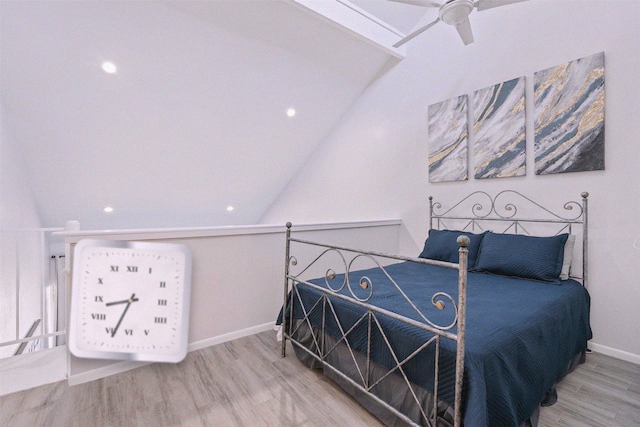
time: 8:34
